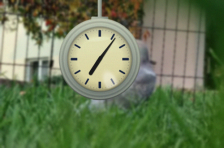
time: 7:06
